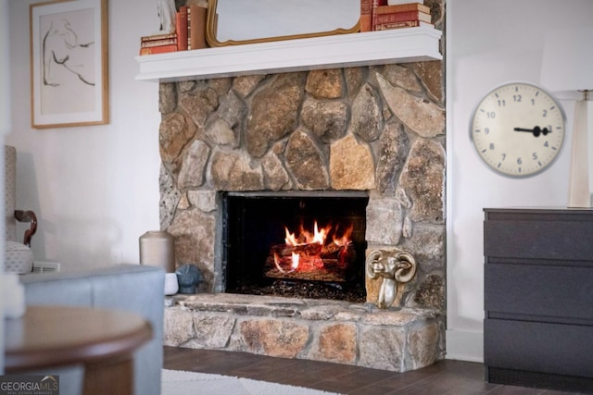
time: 3:16
